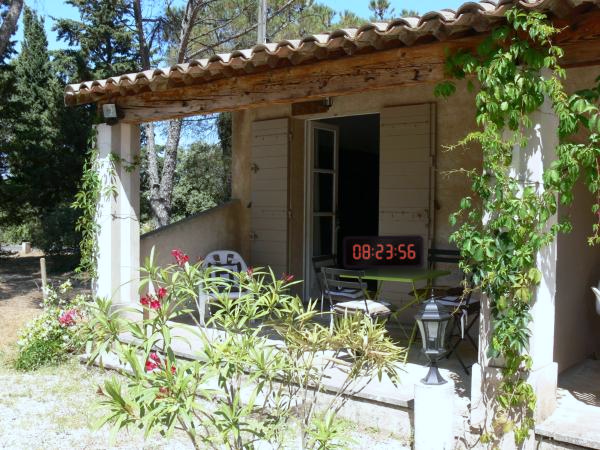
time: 8:23:56
